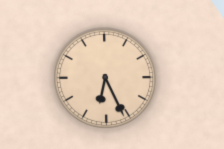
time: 6:26
